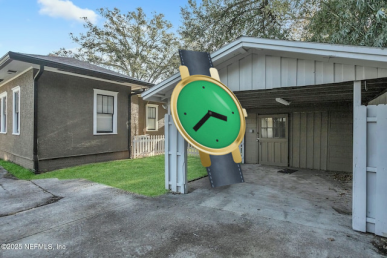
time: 3:39
